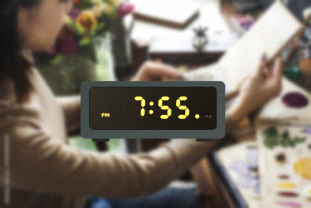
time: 7:55
